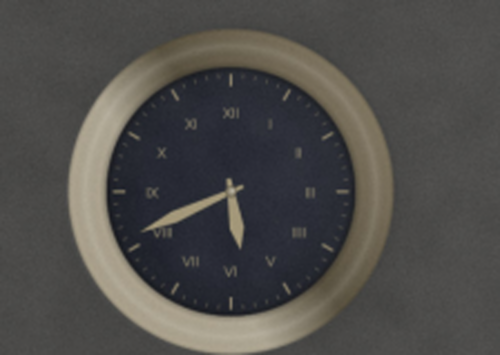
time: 5:41
